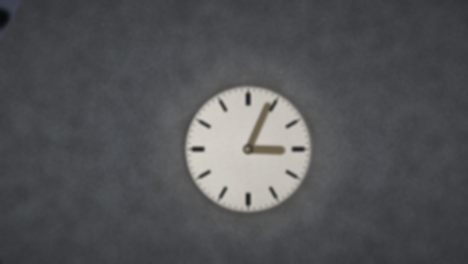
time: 3:04
